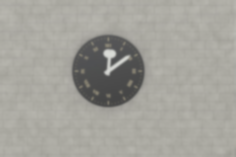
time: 12:09
